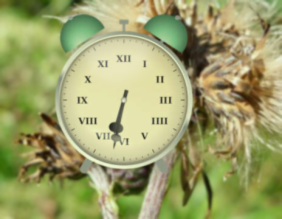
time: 6:32
